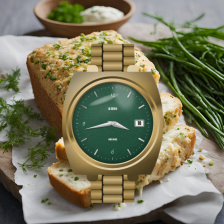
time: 3:43
